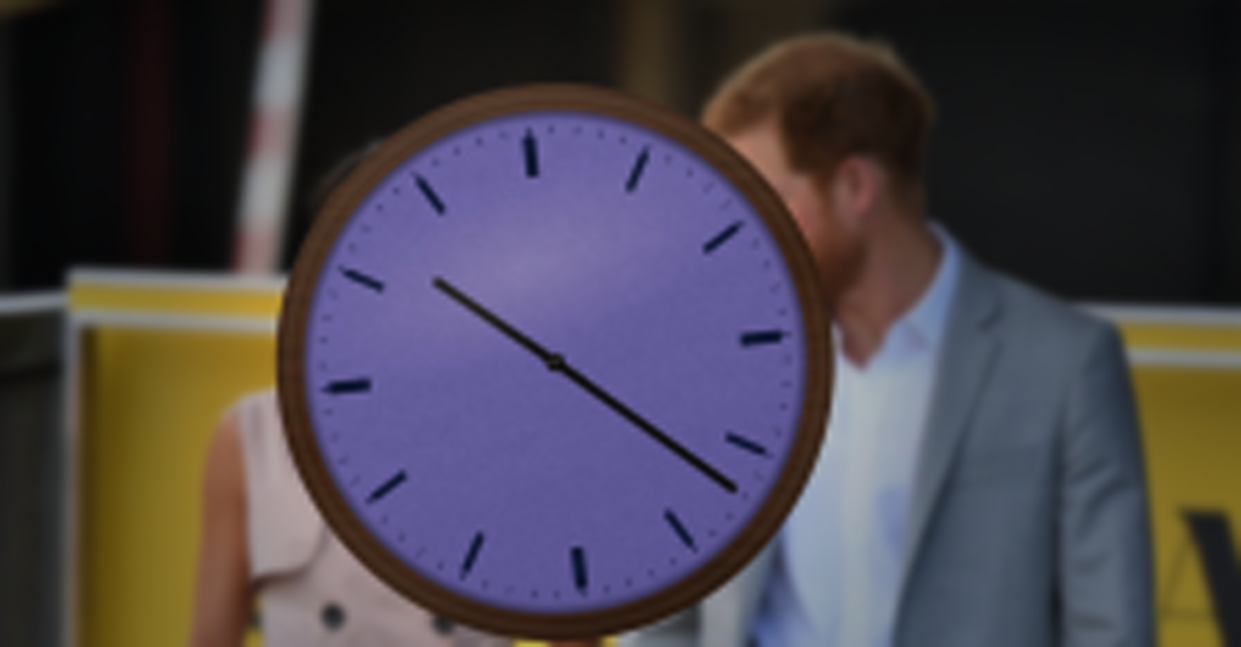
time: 10:22
